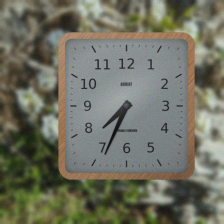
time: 7:34
